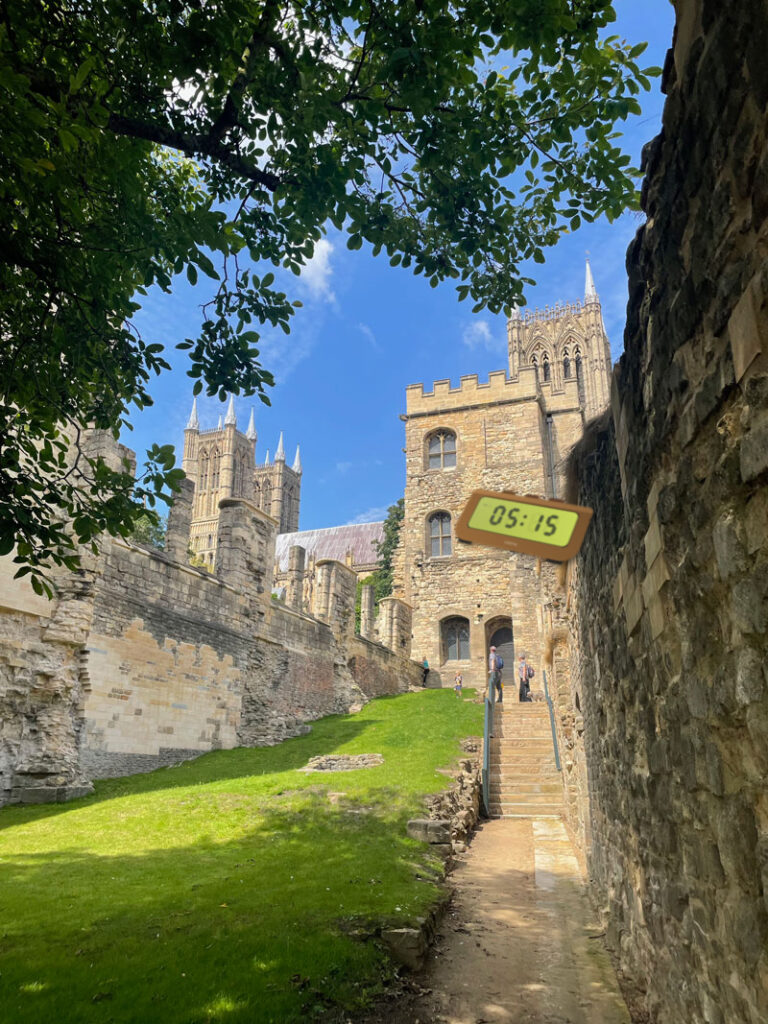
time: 5:15
